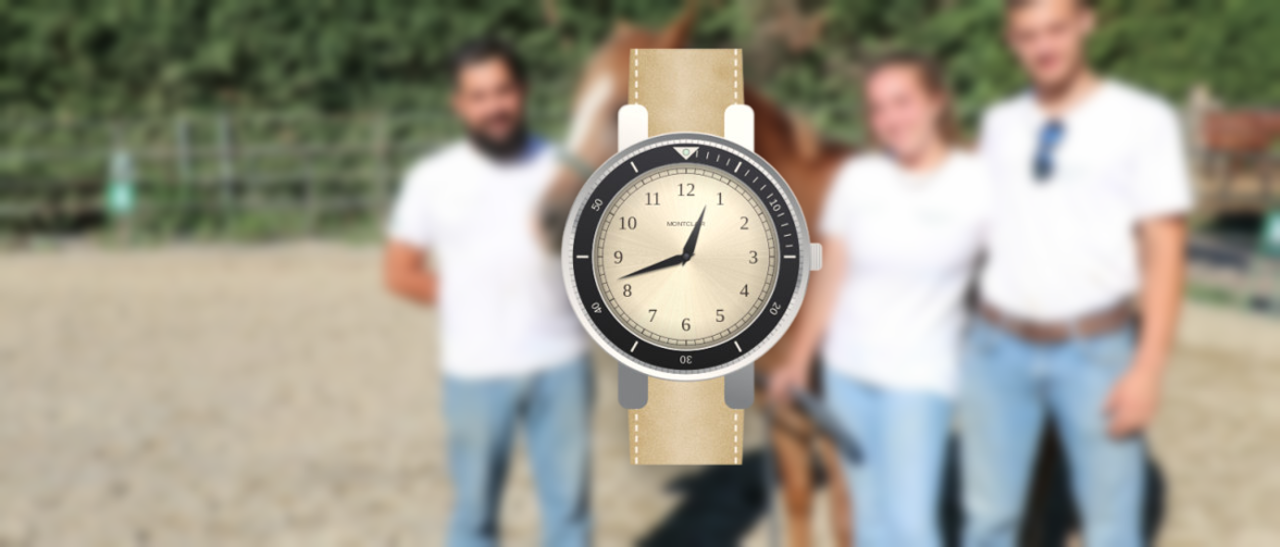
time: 12:42
